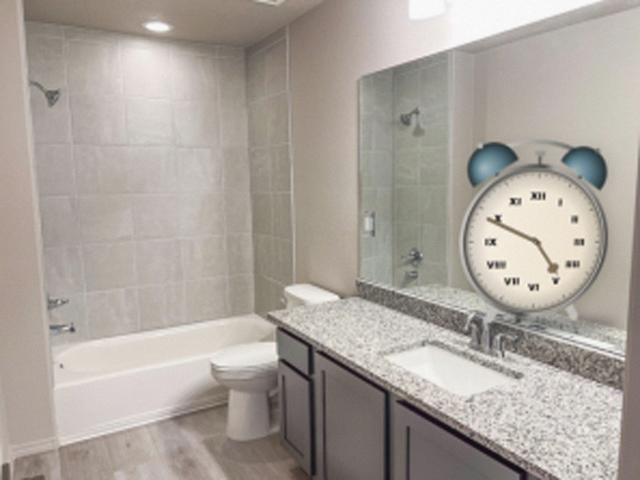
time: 4:49
